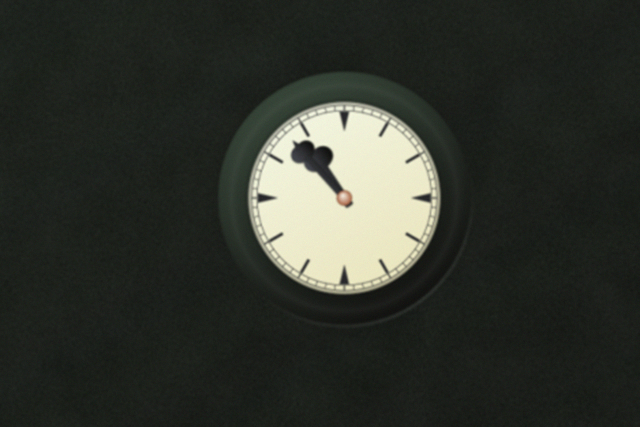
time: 10:53
